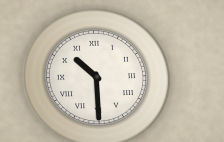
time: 10:30
